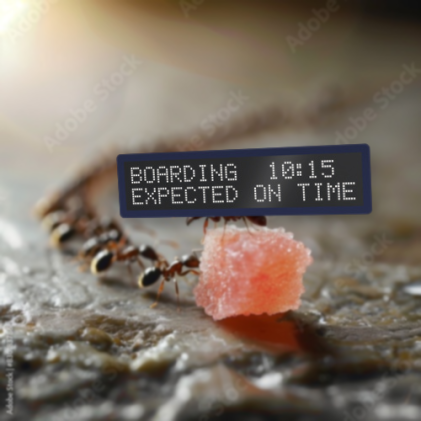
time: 10:15
